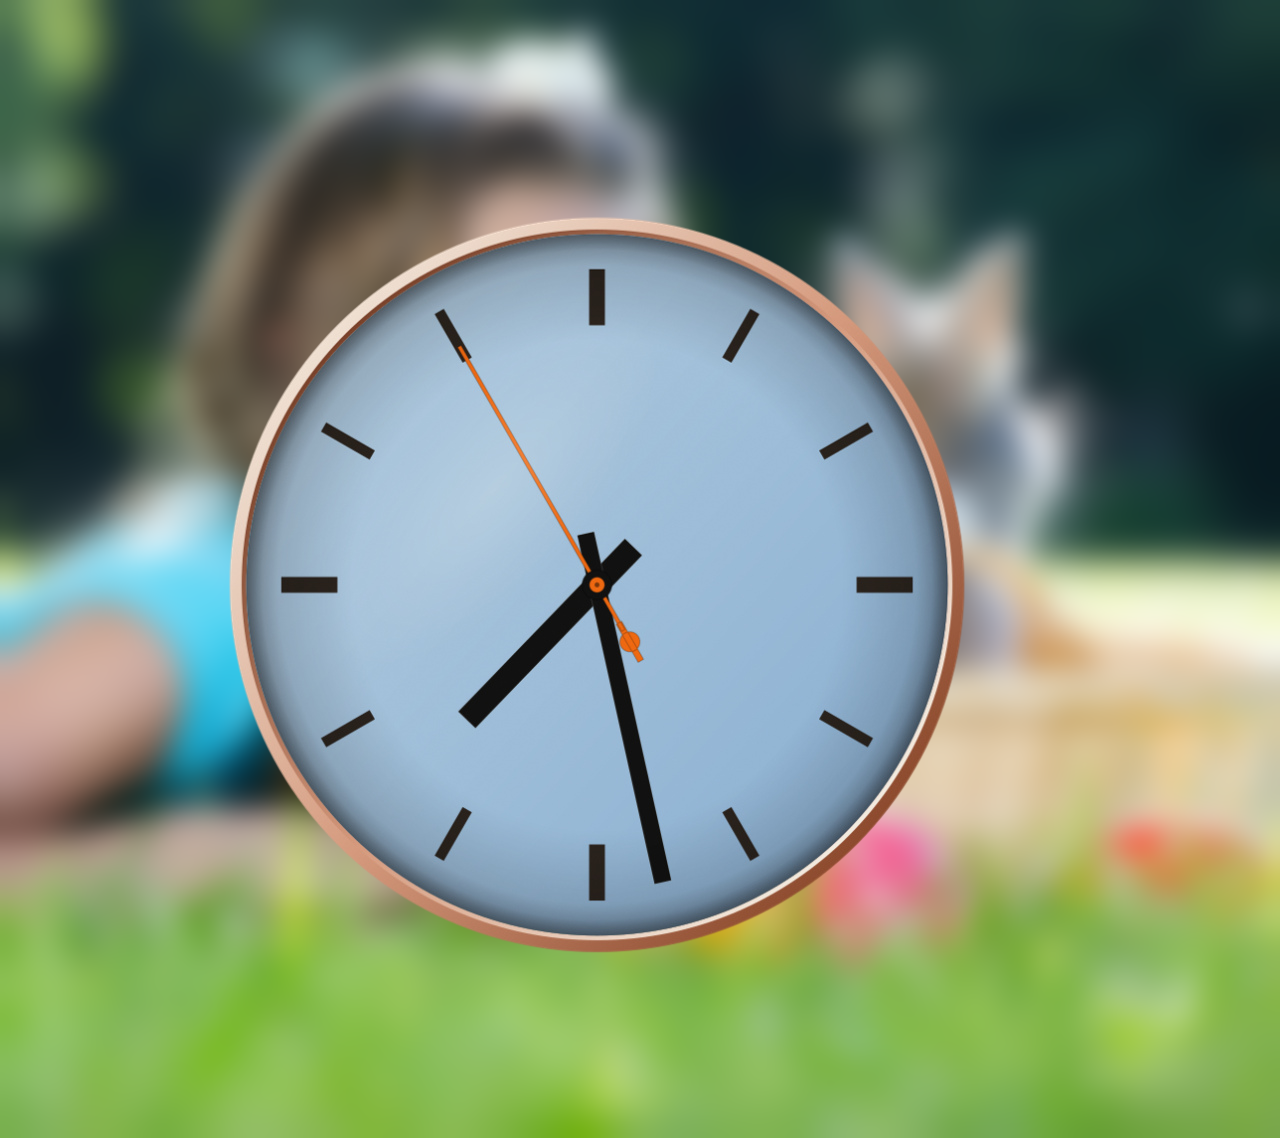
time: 7:27:55
